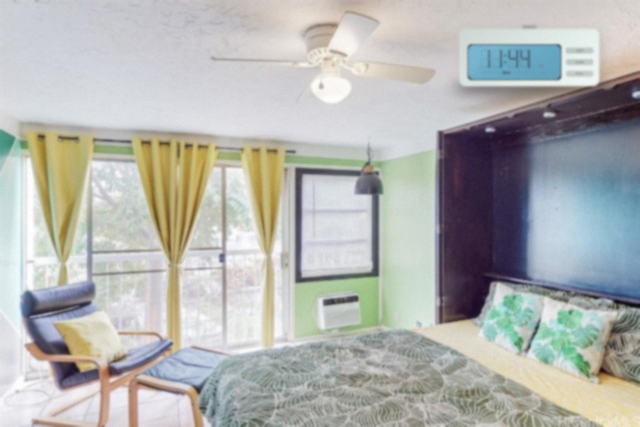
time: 11:44
